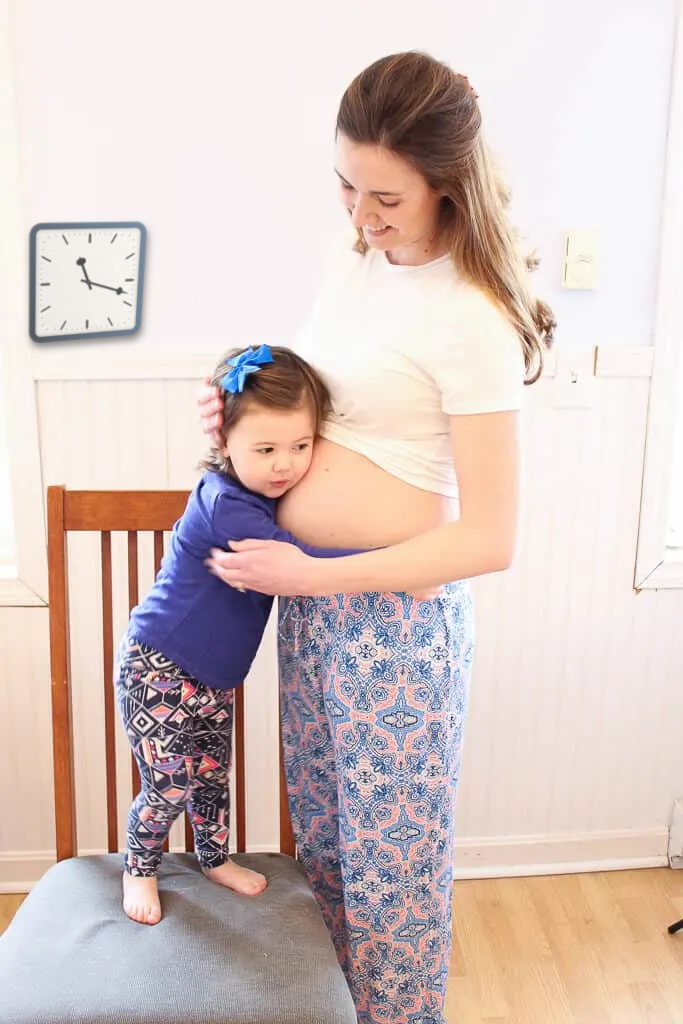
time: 11:18
